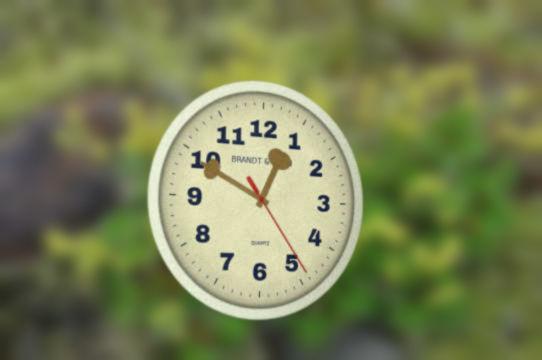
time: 12:49:24
